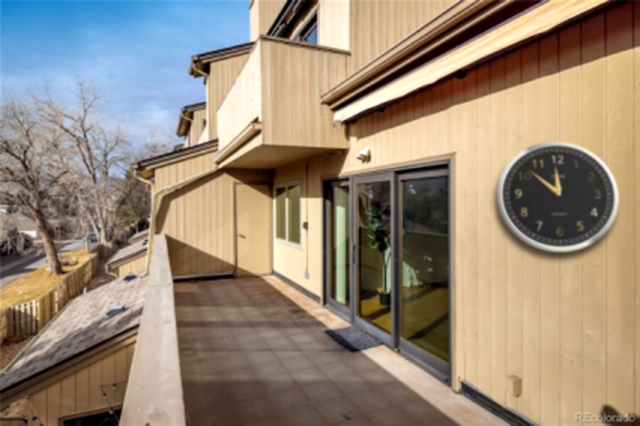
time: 11:52
